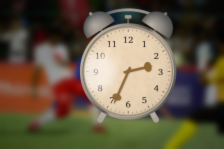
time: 2:34
